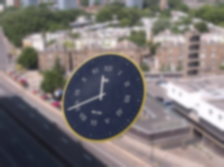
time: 11:40
